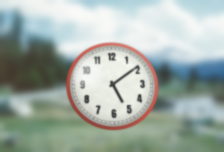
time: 5:09
